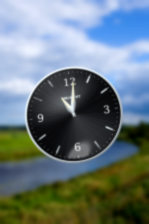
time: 11:01
